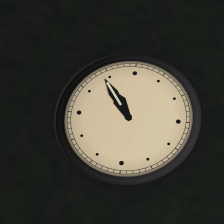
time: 10:54
